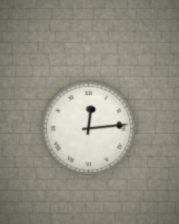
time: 12:14
